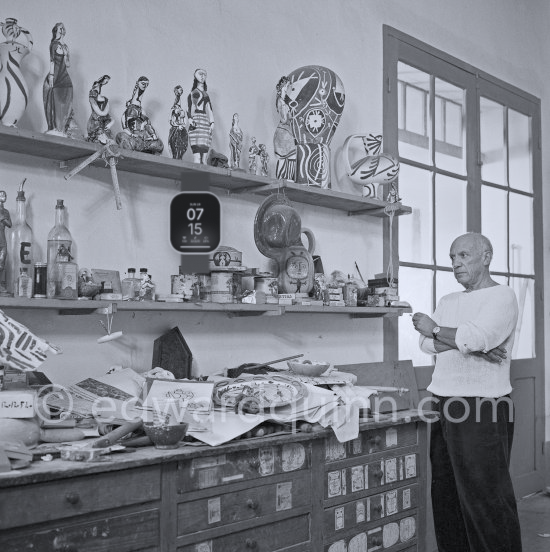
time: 7:15
